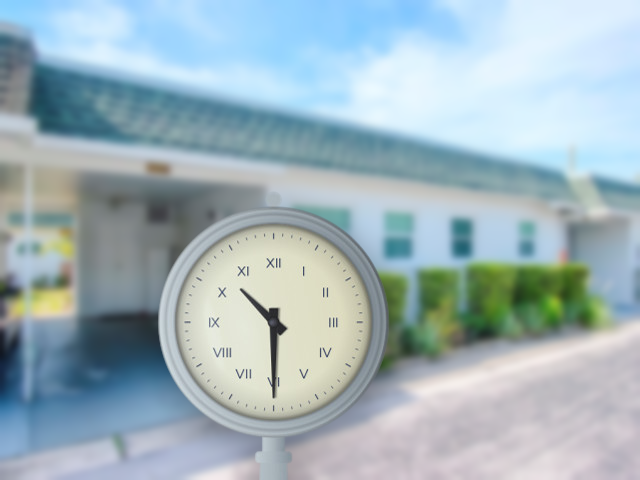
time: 10:30
